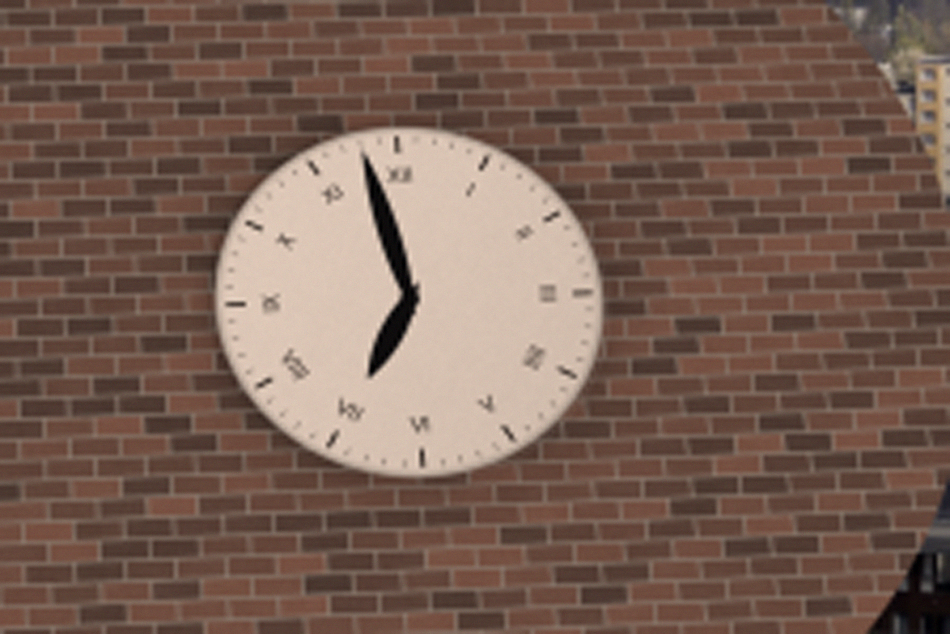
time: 6:58
